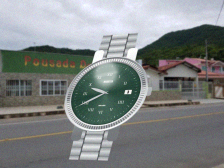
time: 9:40
